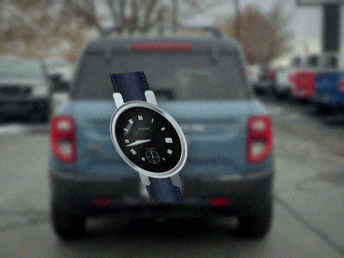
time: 8:43
